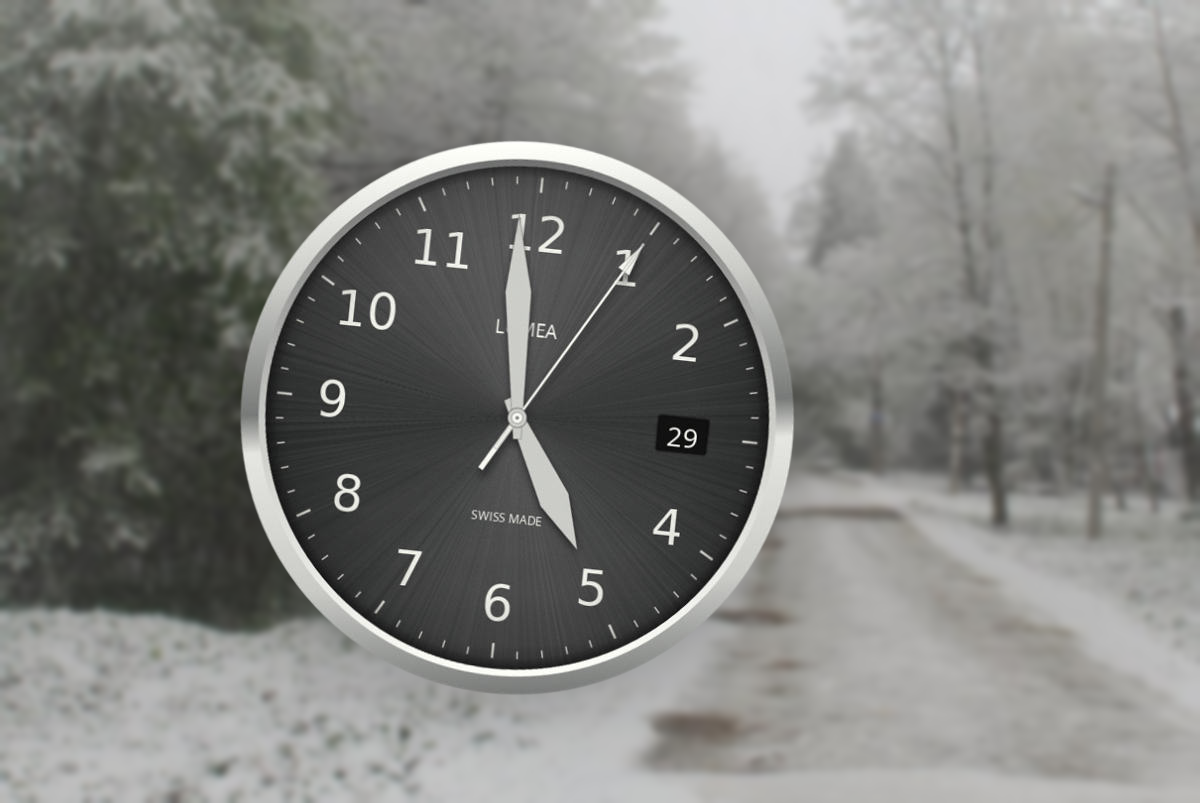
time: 4:59:05
